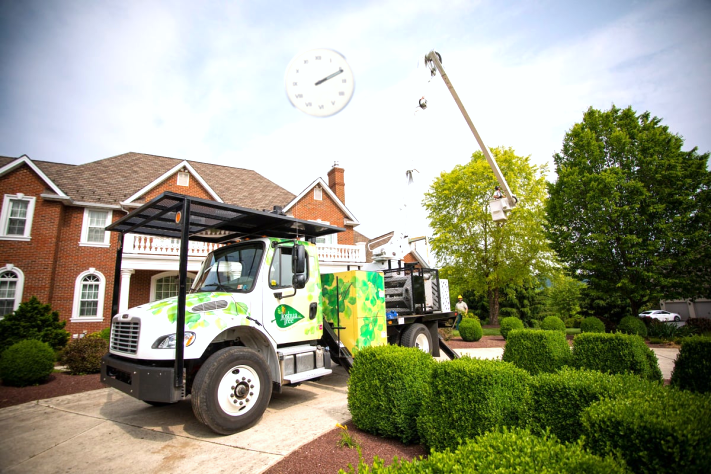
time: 2:11
